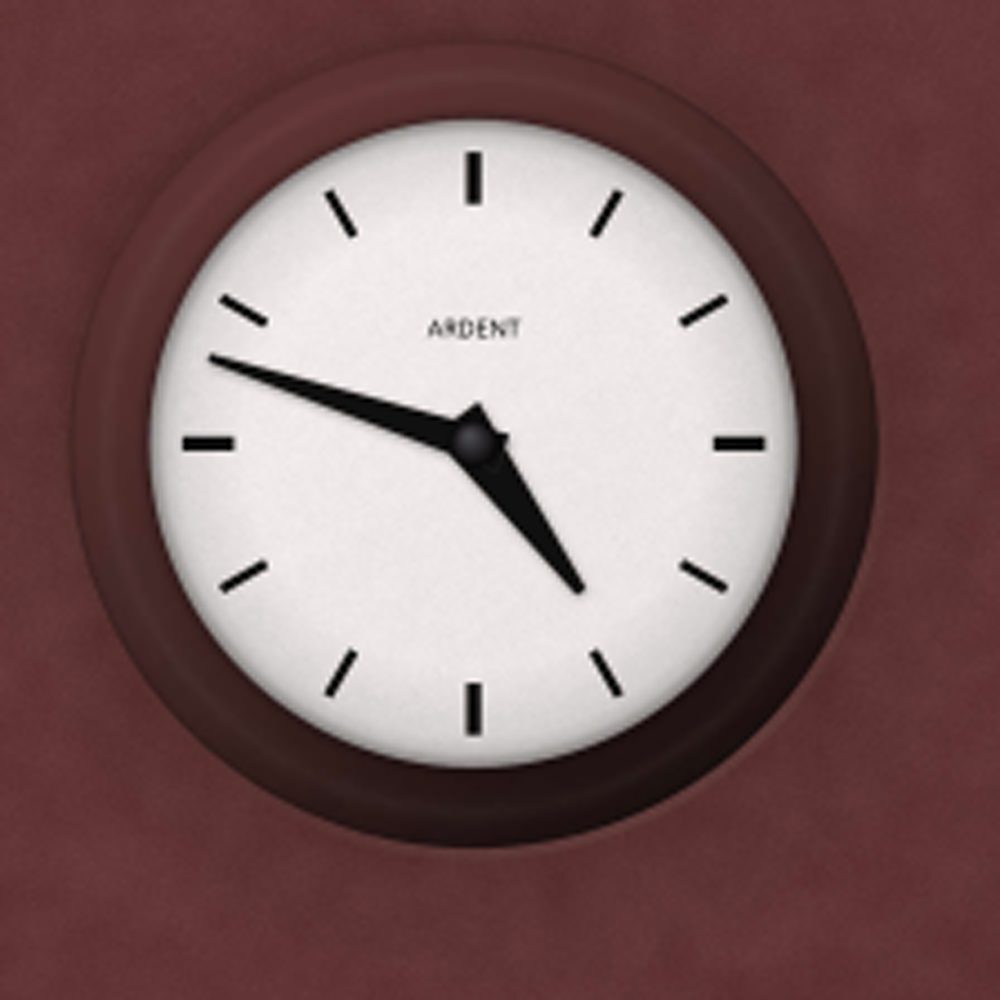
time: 4:48
